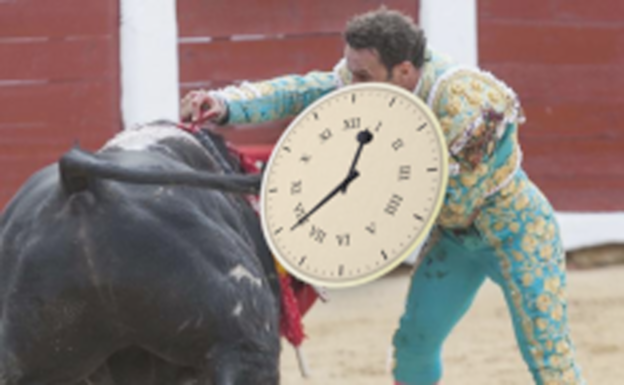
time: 12:39
